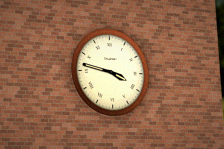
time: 3:47
